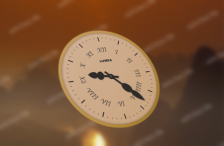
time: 9:23
